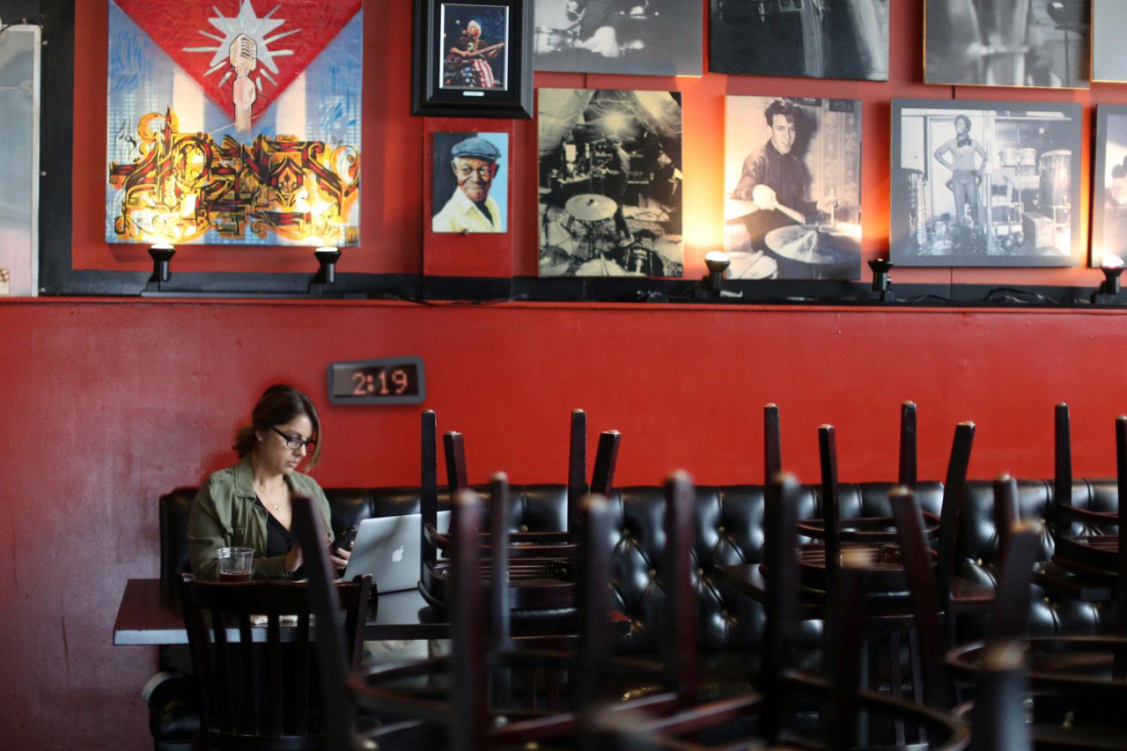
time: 2:19
